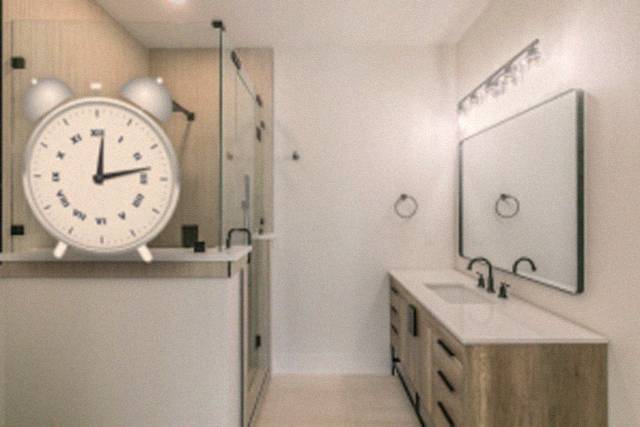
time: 12:13
